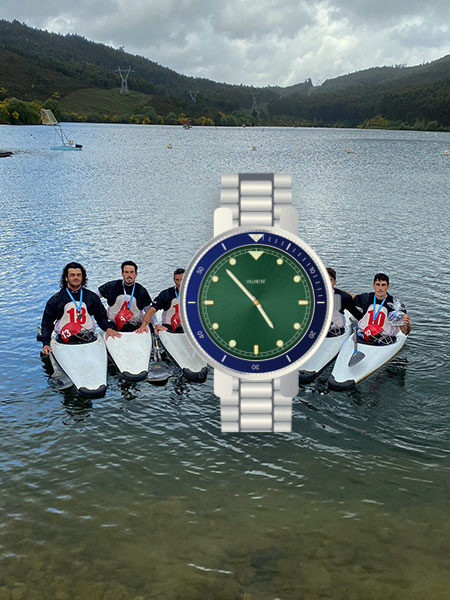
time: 4:53
